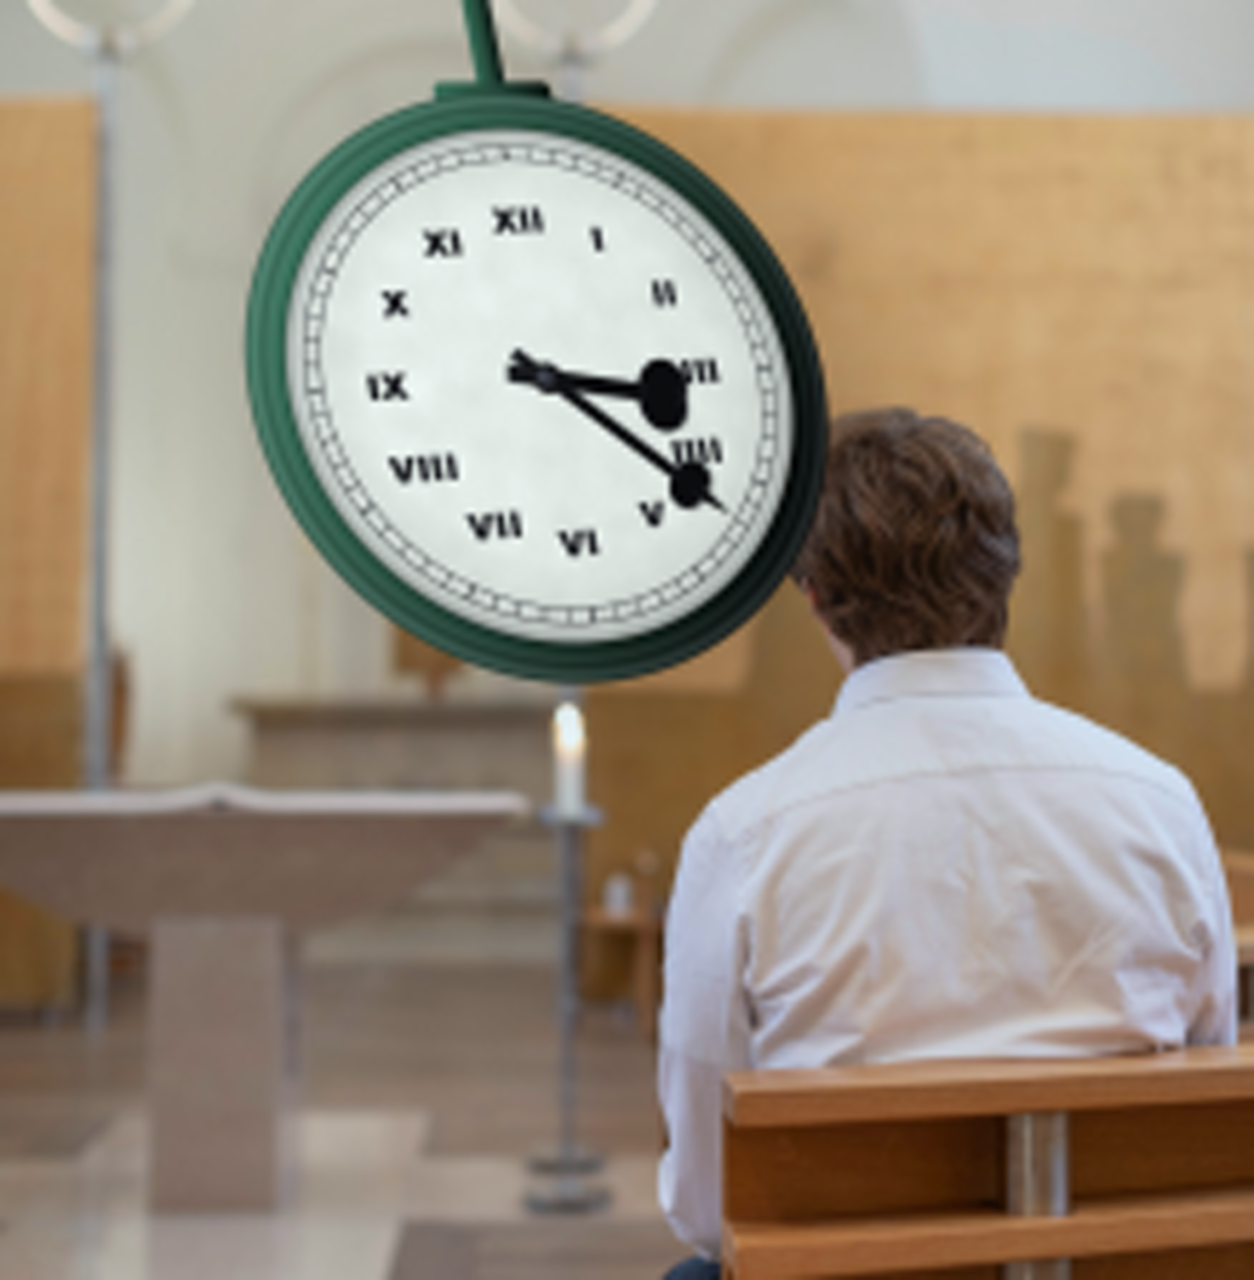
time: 3:22
